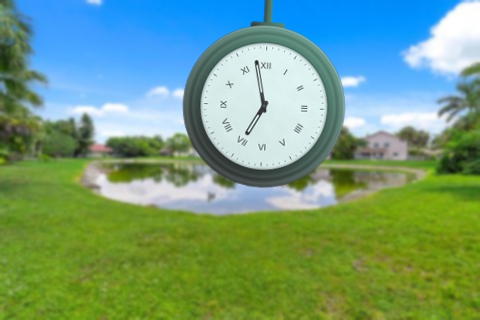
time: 6:58
